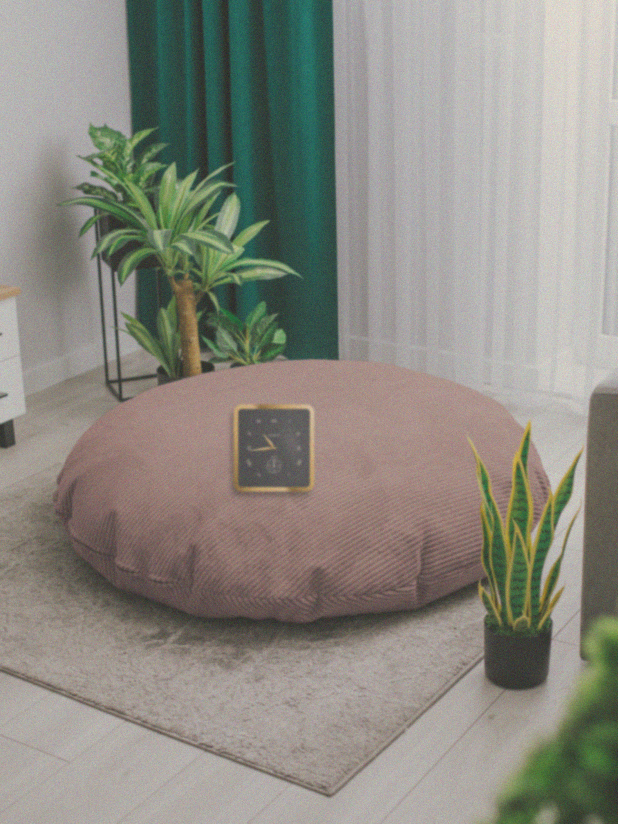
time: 10:44
